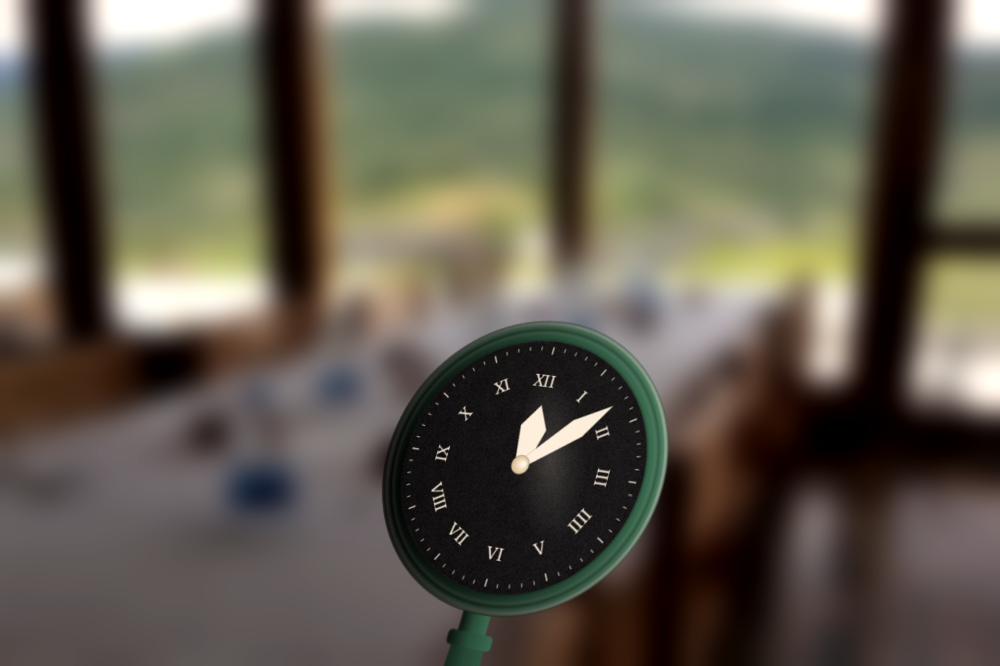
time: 12:08
